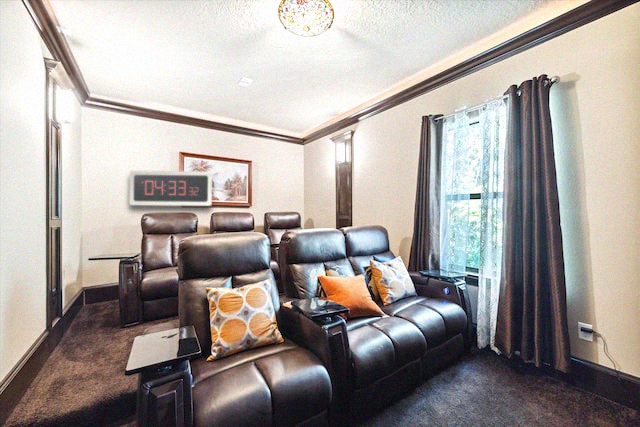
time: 4:33
